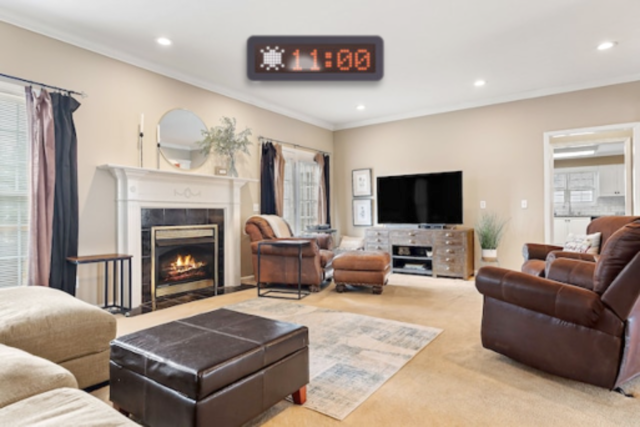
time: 11:00
